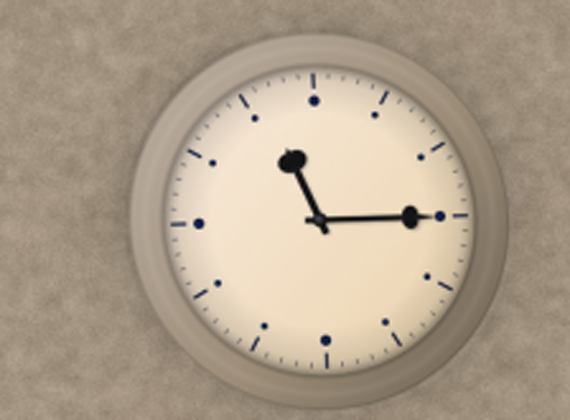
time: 11:15
